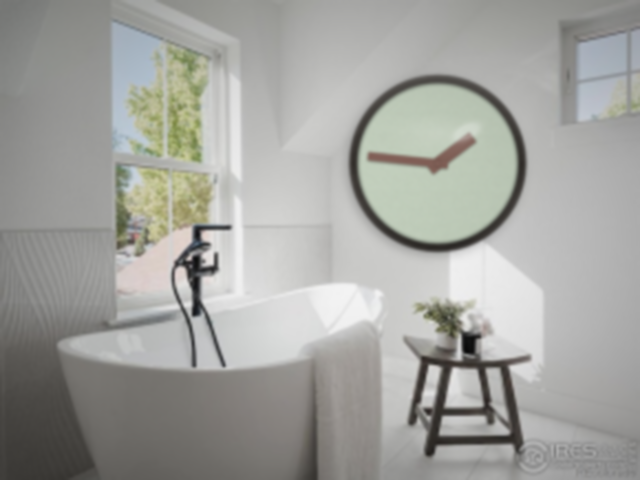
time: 1:46
